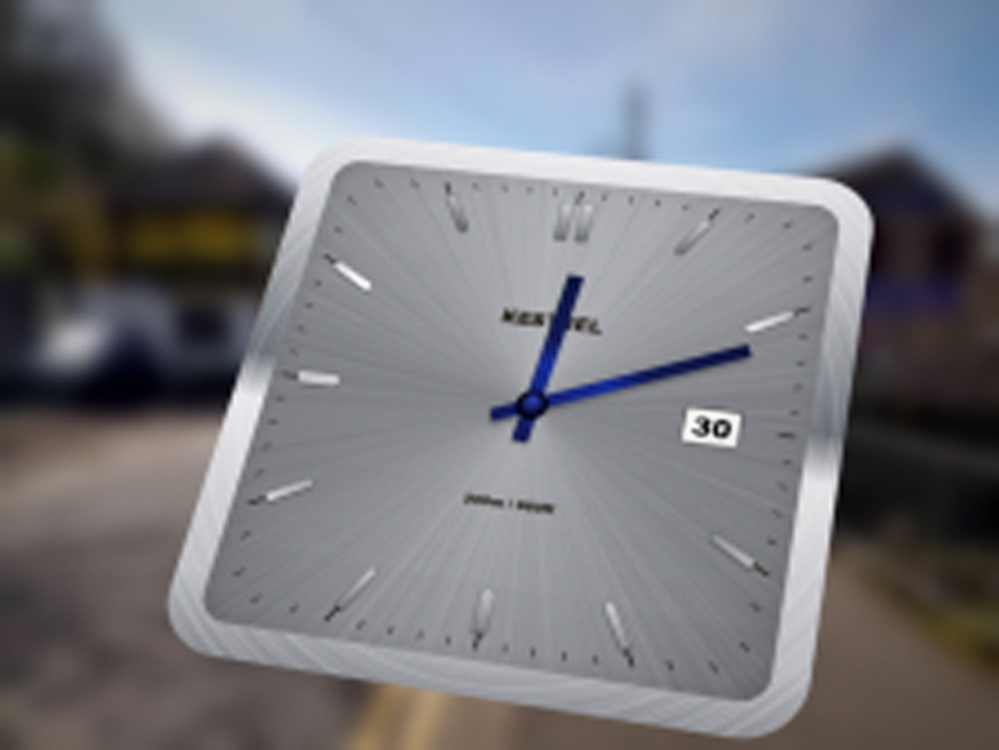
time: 12:11
